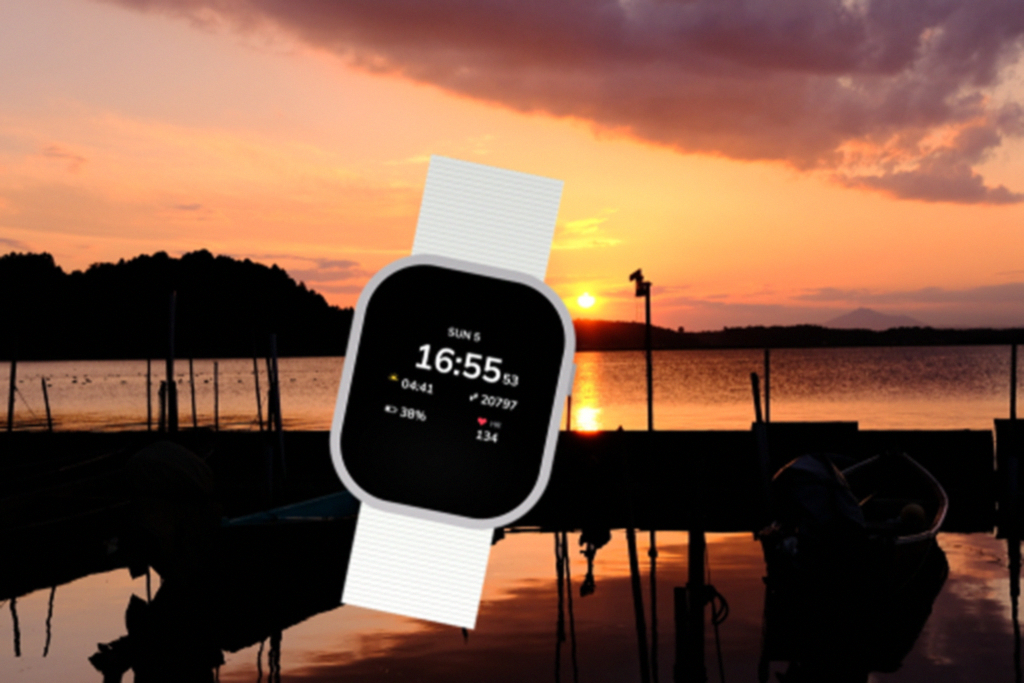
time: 16:55
